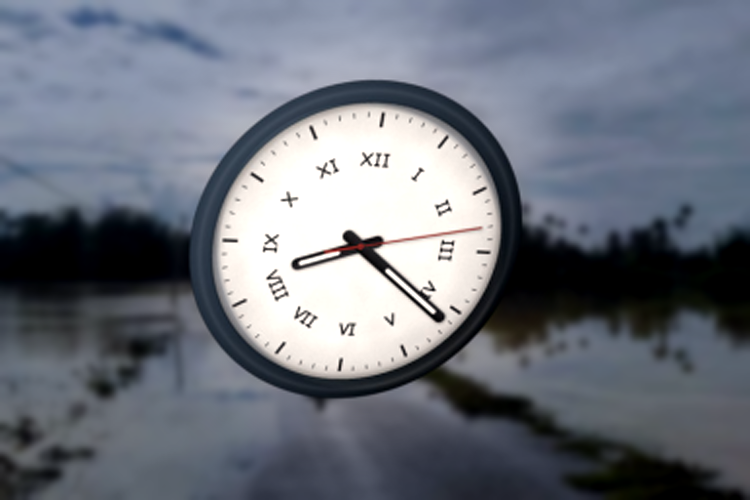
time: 8:21:13
